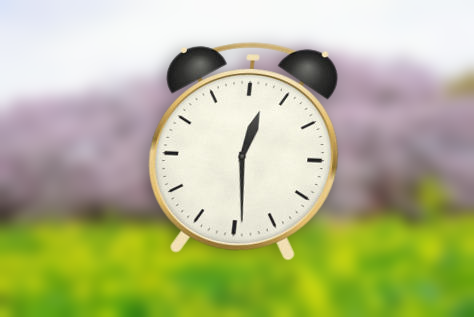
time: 12:29
